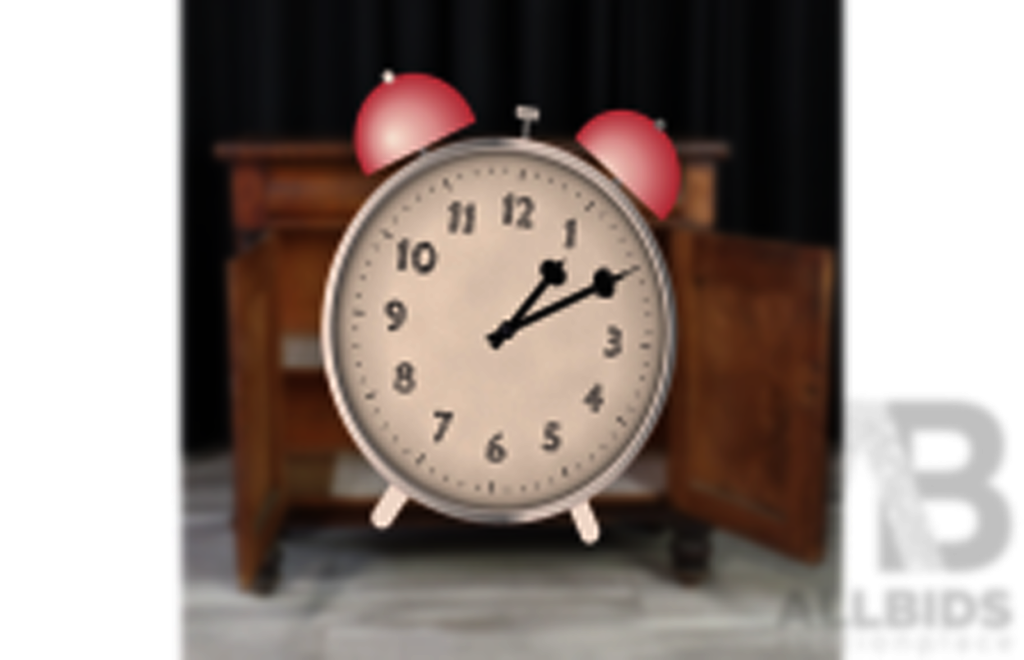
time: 1:10
